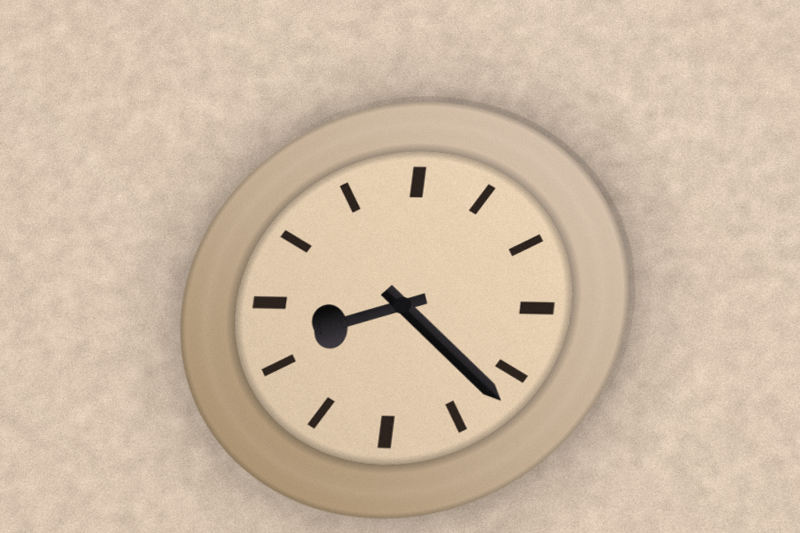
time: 8:22
